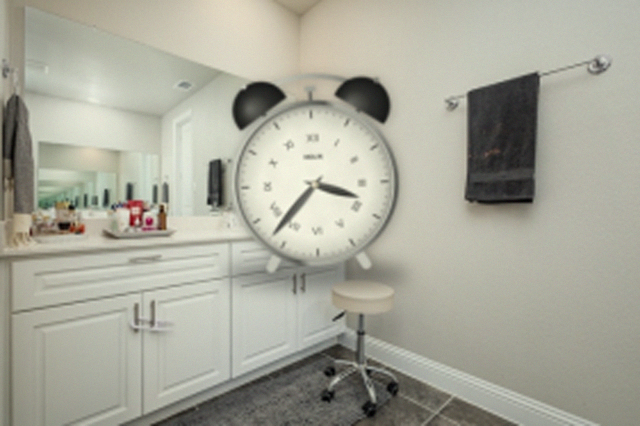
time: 3:37
